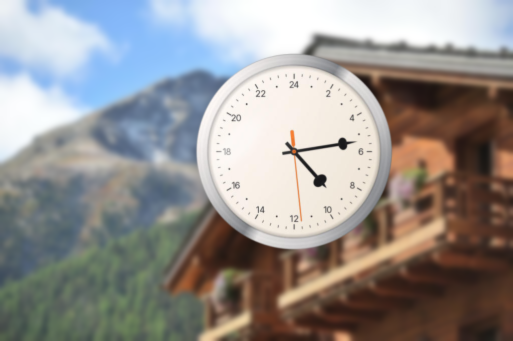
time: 9:13:29
